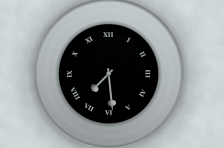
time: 7:29
